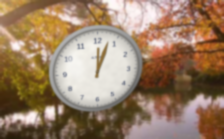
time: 12:03
